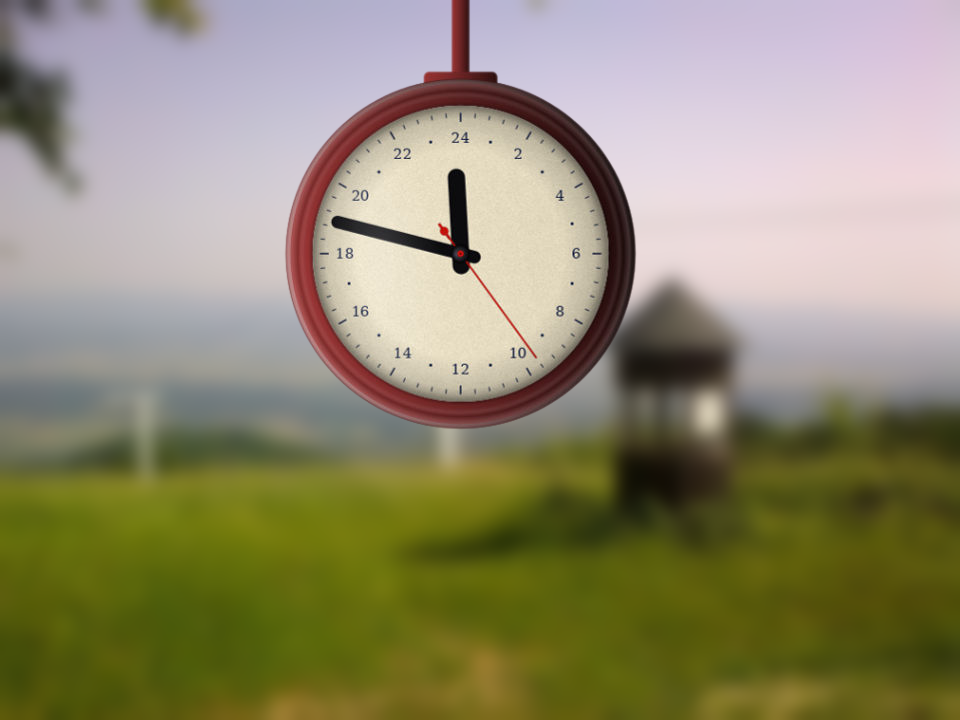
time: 23:47:24
